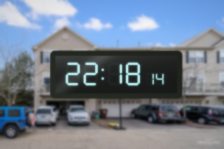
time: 22:18:14
